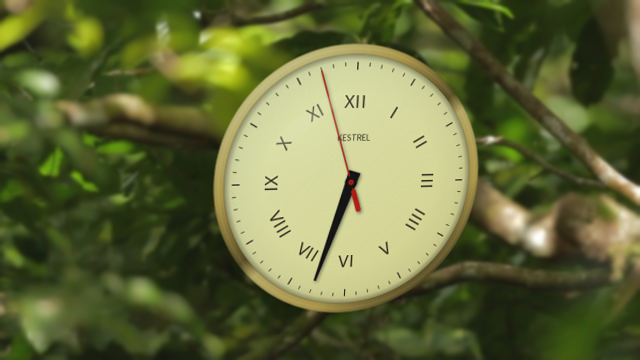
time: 6:32:57
